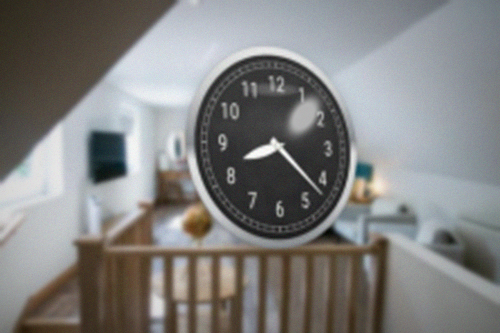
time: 8:22
